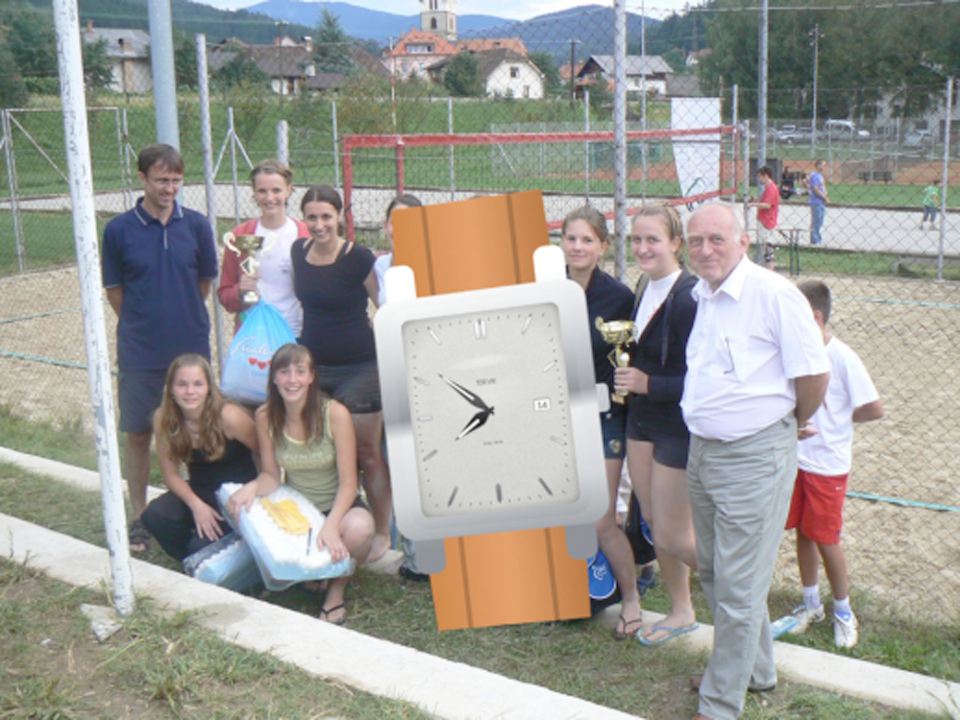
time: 7:52
